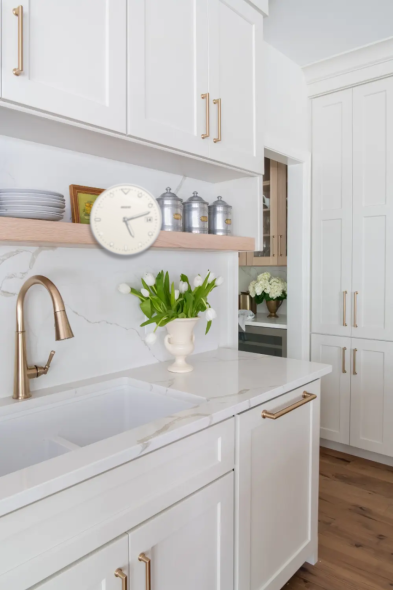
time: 5:12
